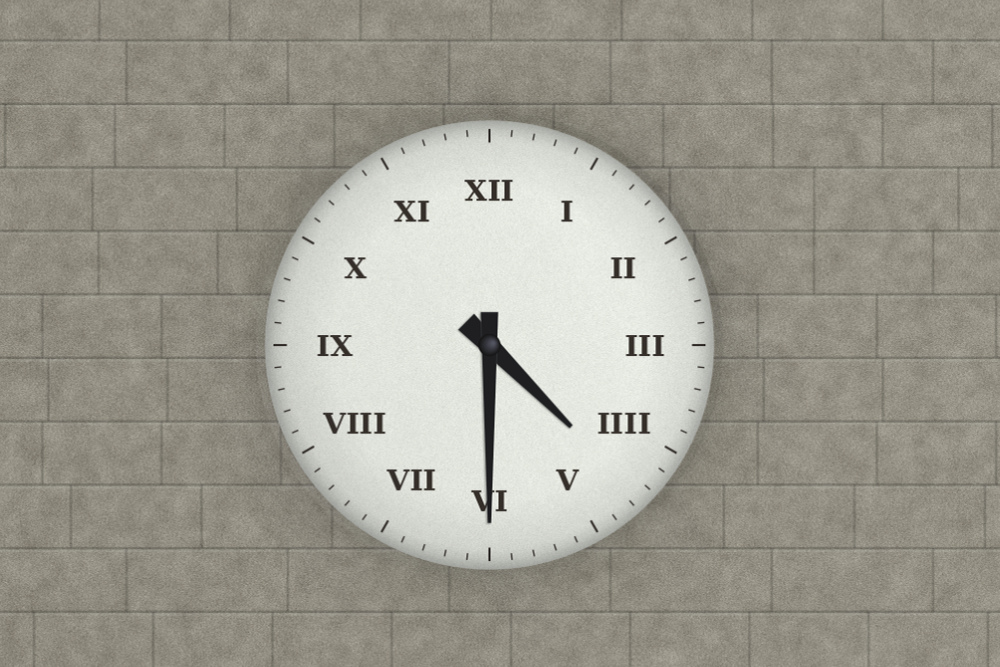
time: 4:30
